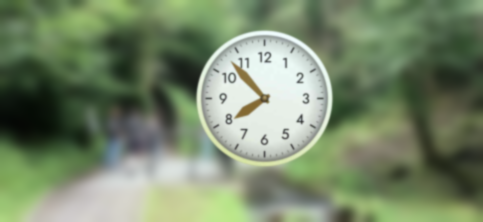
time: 7:53
